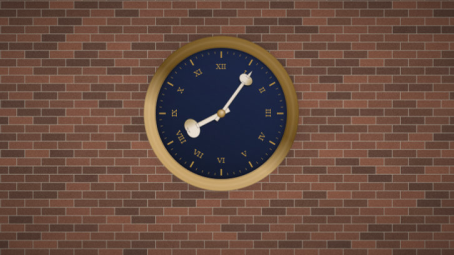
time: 8:06
